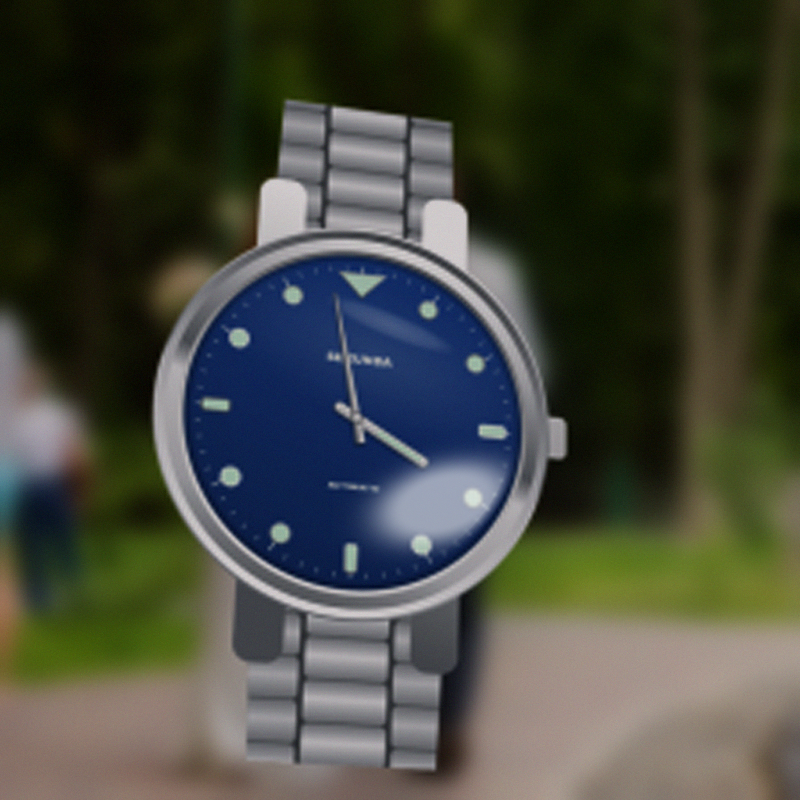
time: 3:58
